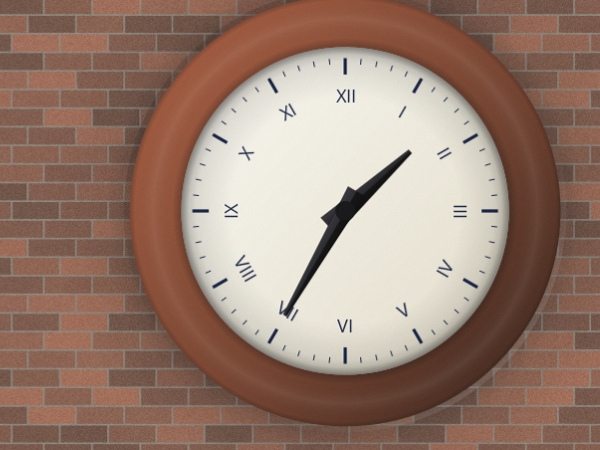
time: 1:35
